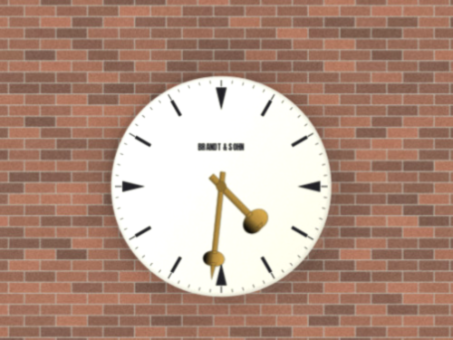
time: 4:31
